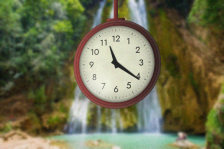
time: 11:21
